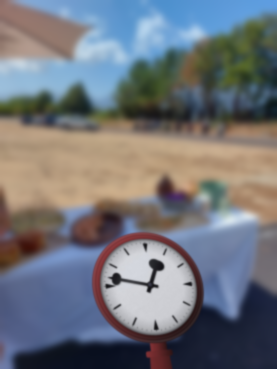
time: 12:47
